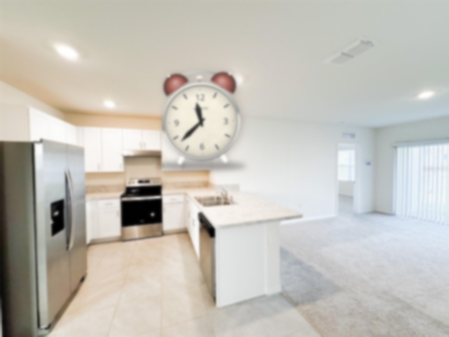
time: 11:38
